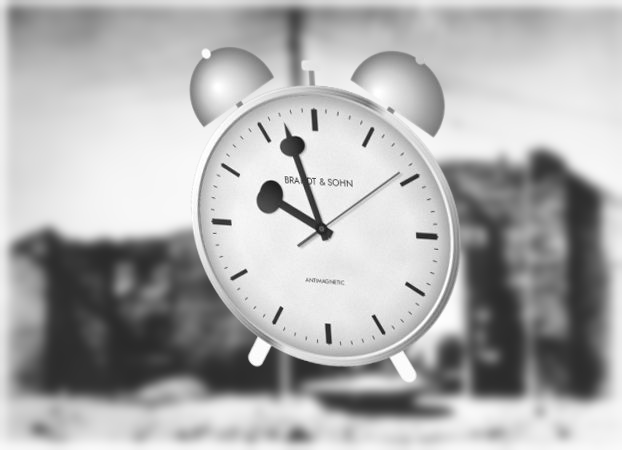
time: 9:57:09
